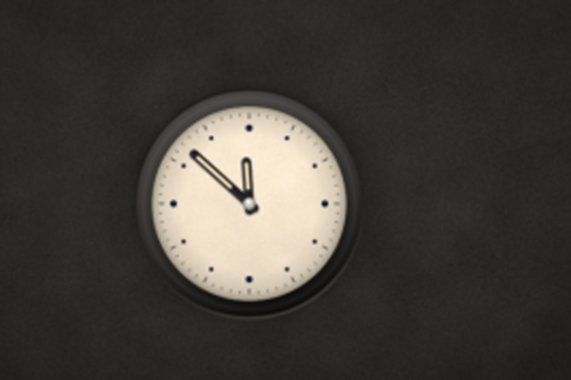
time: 11:52
